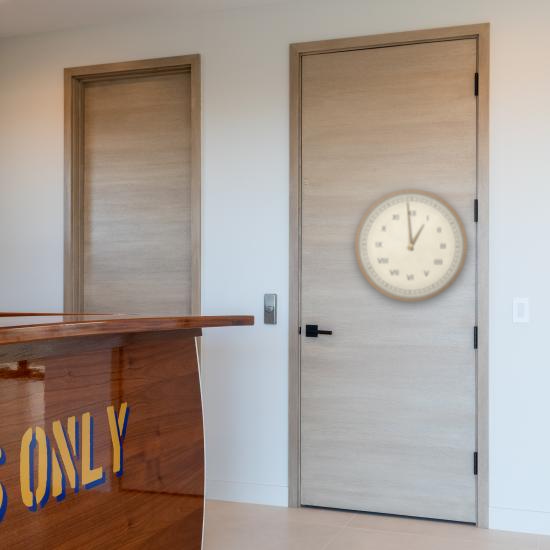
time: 12:59
